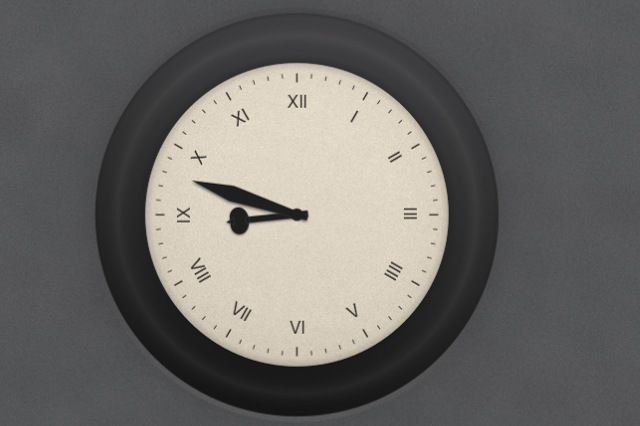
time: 8:48
